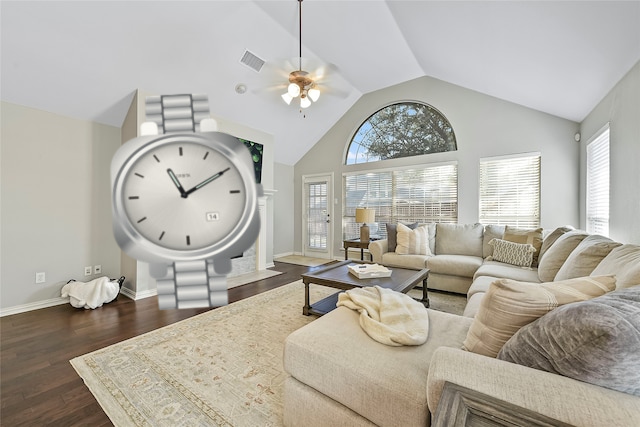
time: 11:10
